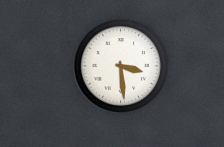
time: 3:29
